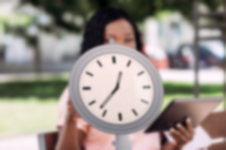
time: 12:37
